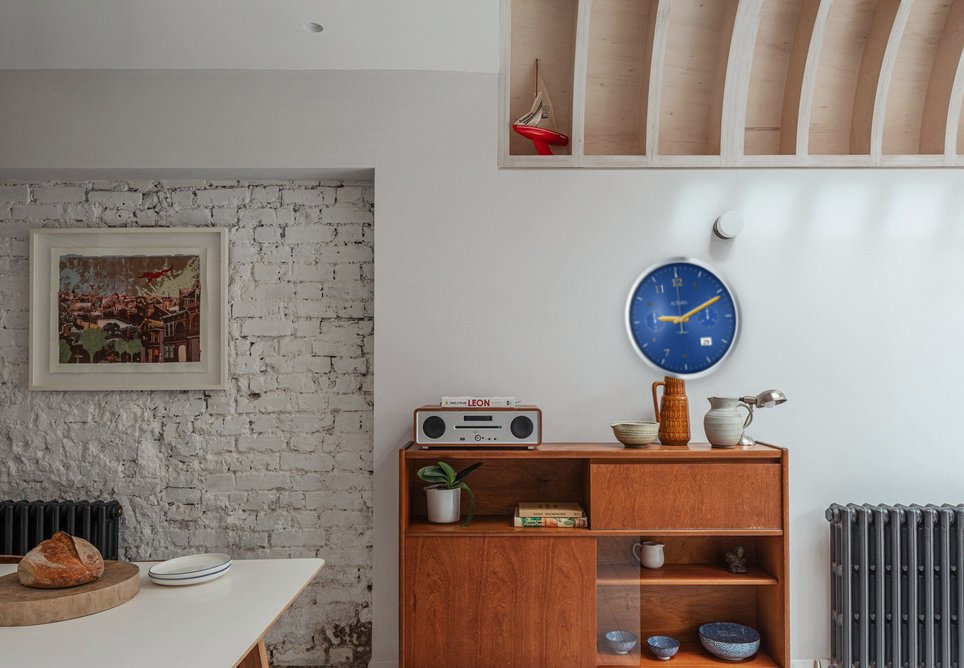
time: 9:11
